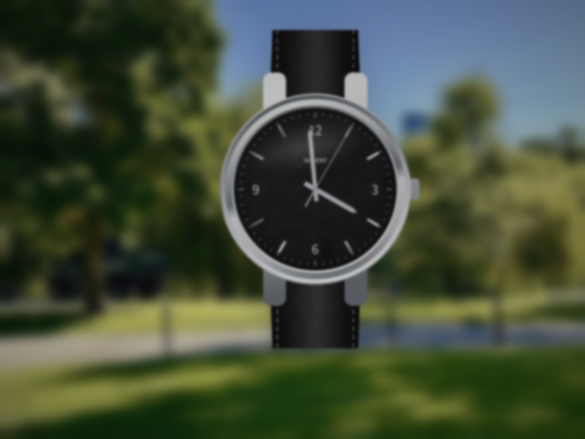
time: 3:59:05
